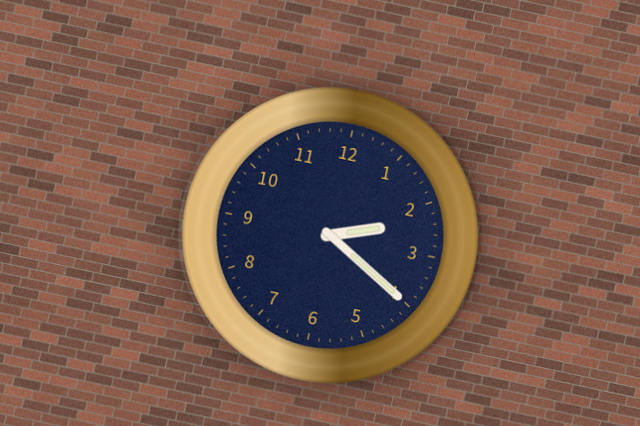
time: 2:20
